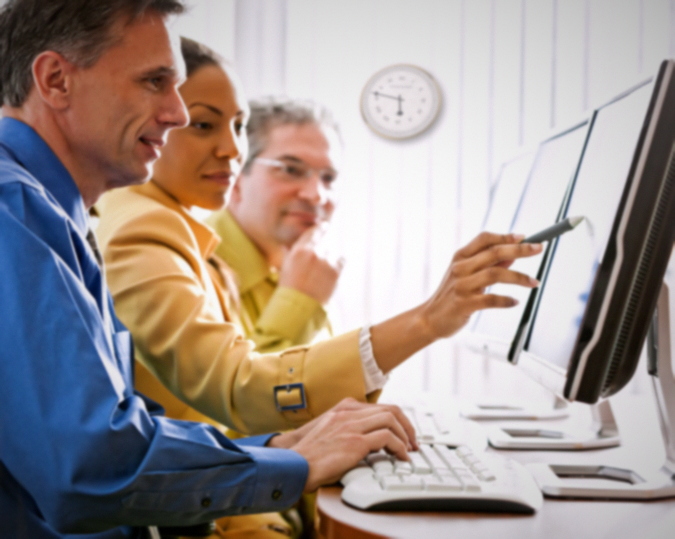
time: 5:47
